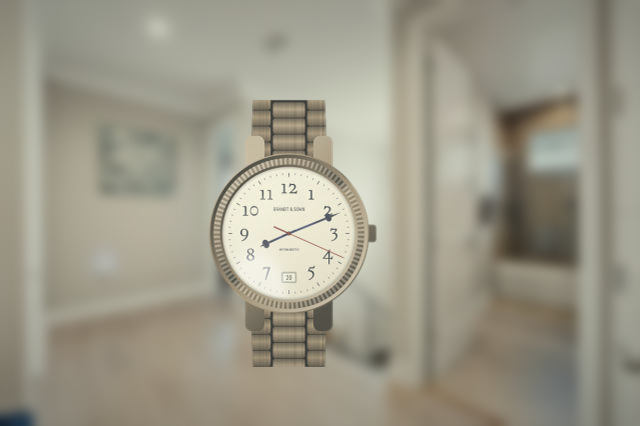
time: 8:11:19
